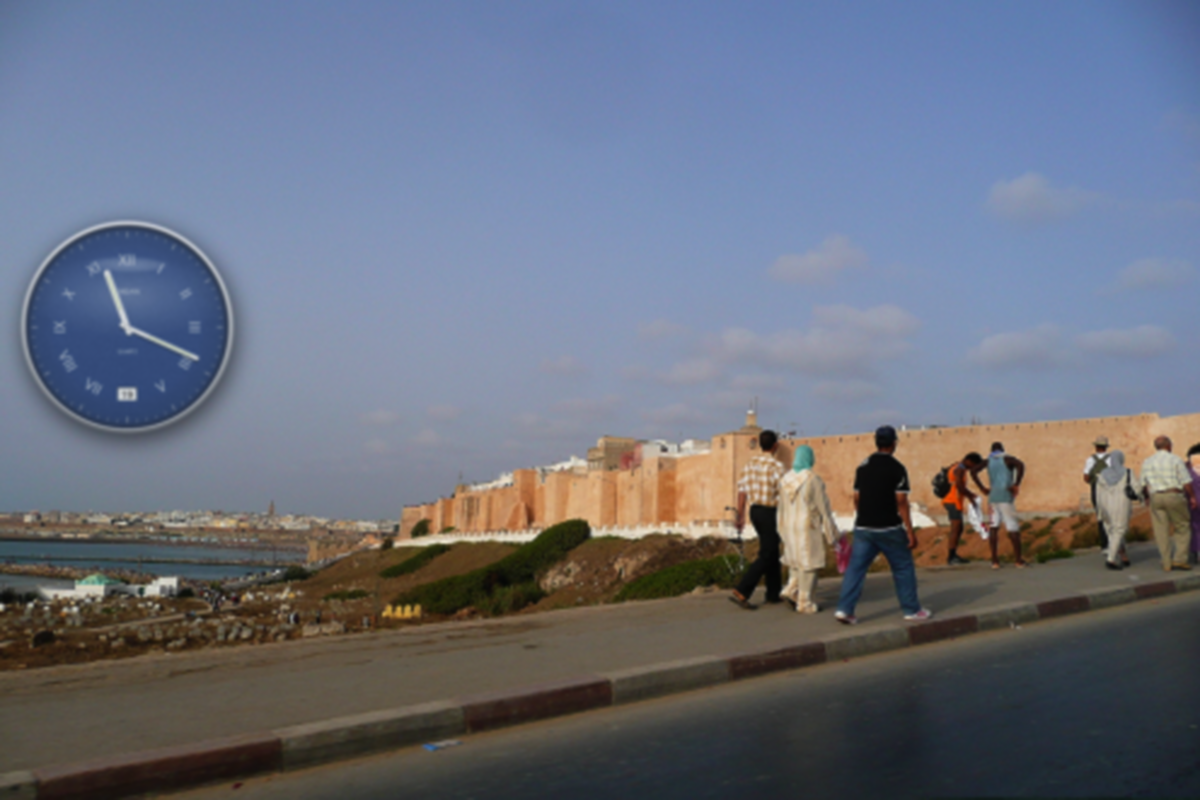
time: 11:19
